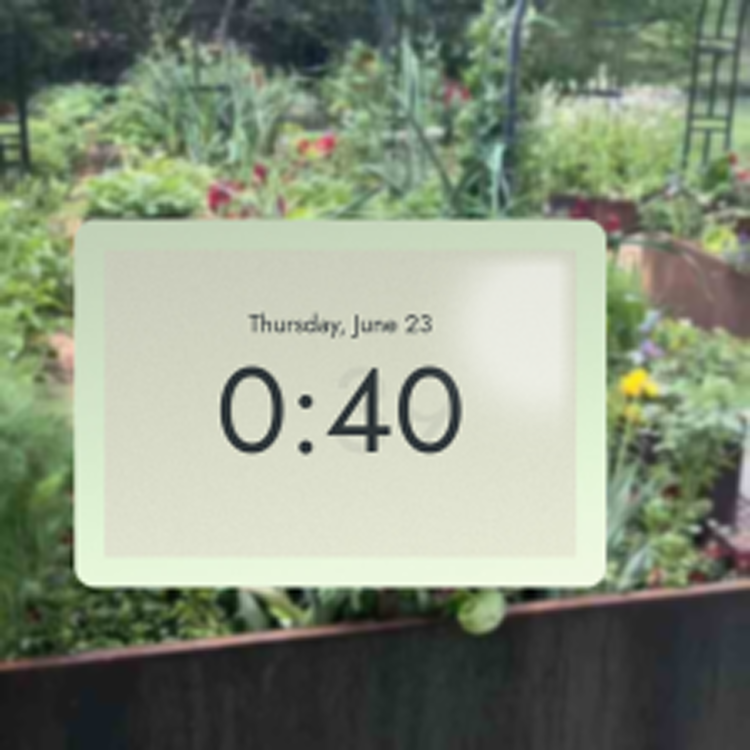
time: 0:40
